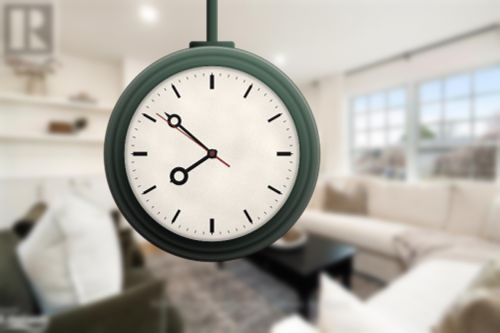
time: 7:51:51
